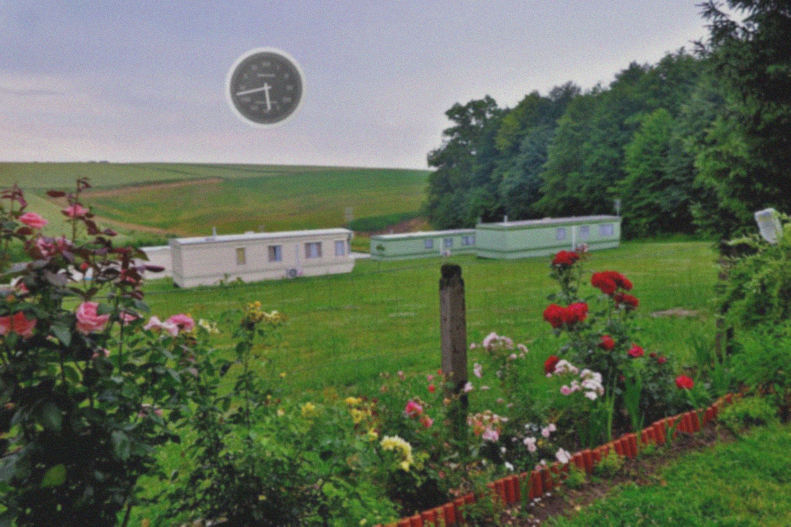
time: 5:43
